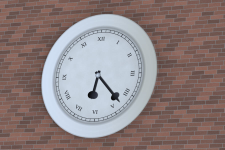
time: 6:23
